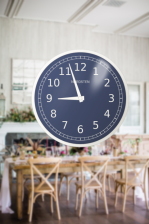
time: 8:57
